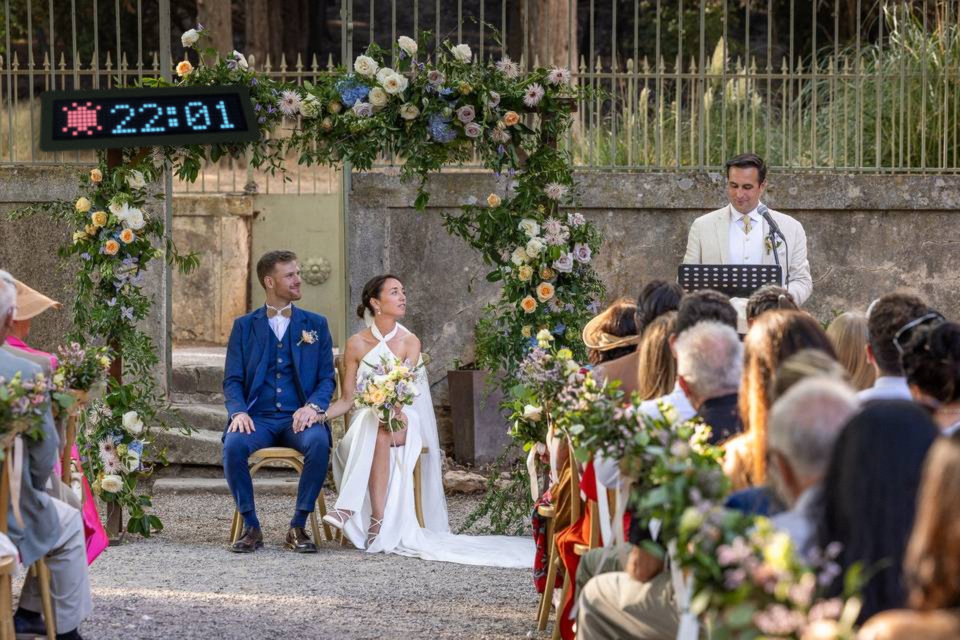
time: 22:01
